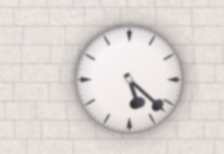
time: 5:22
